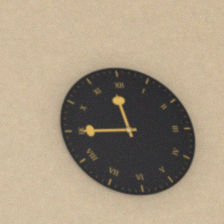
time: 11:45
